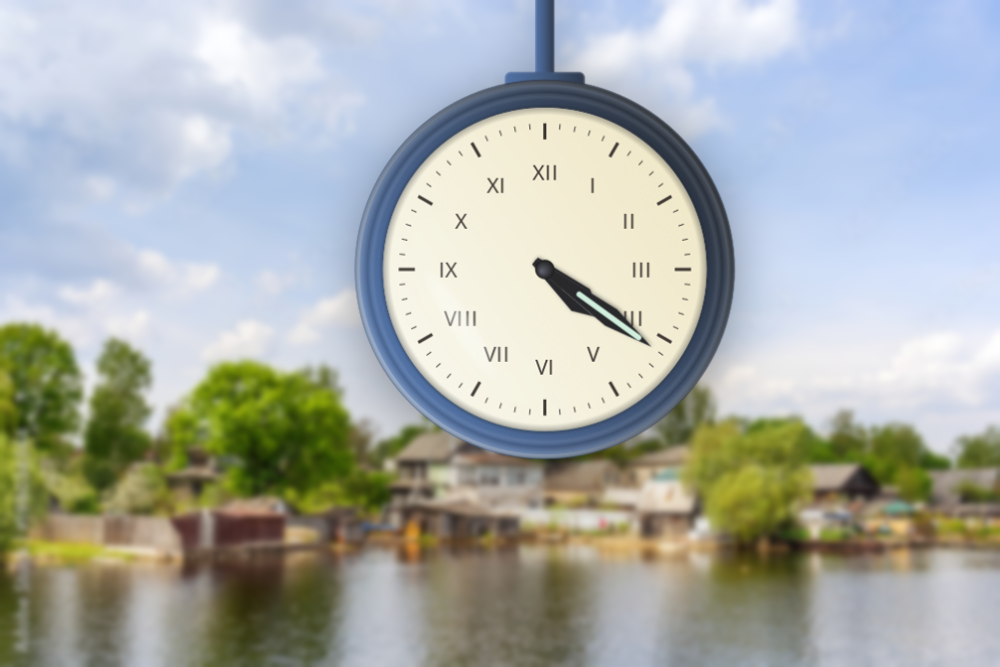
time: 4:21
